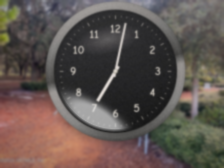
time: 7:02
